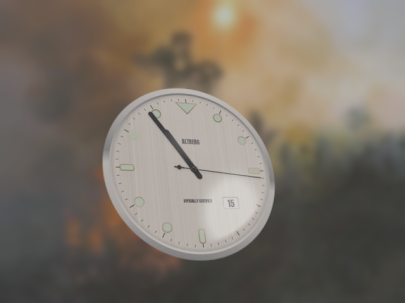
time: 10:54:16
